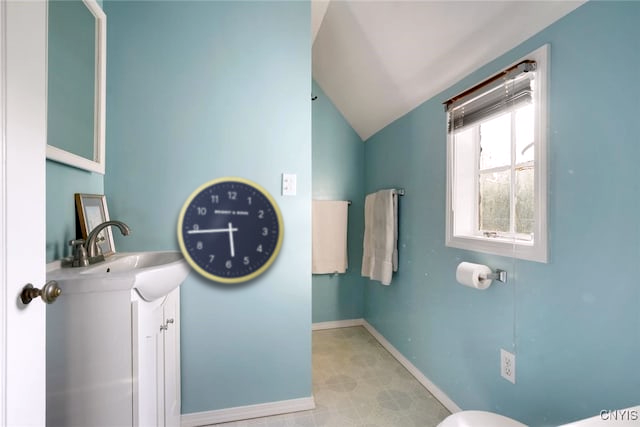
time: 5:44
